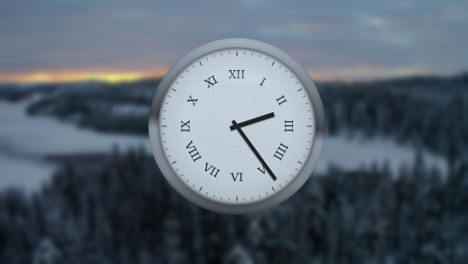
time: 2:24
